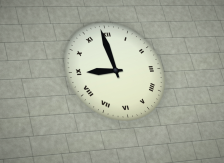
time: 8:59
